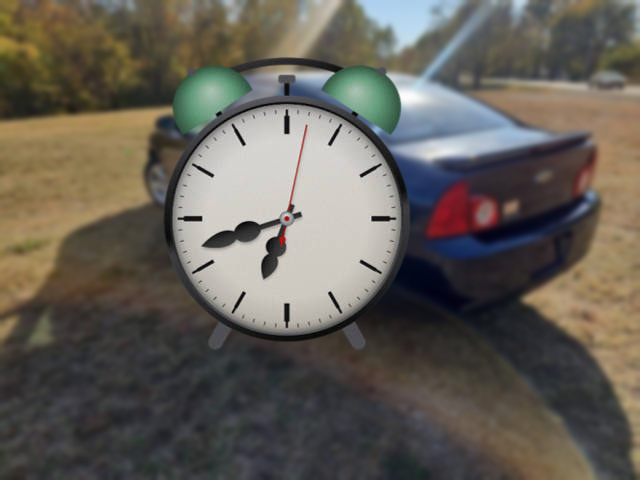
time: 6:42:02
